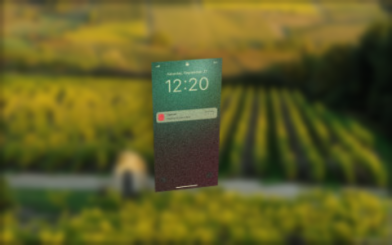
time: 12:20
